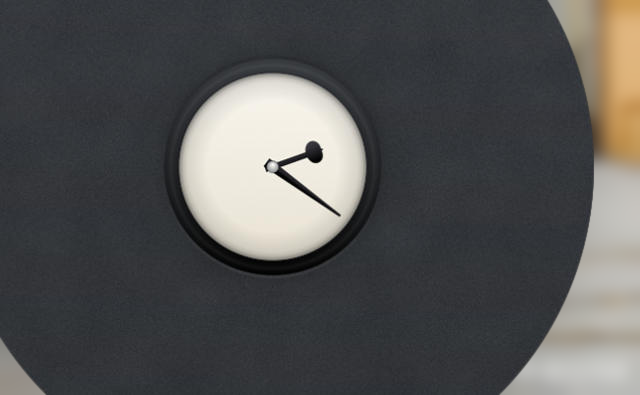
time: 2:21
